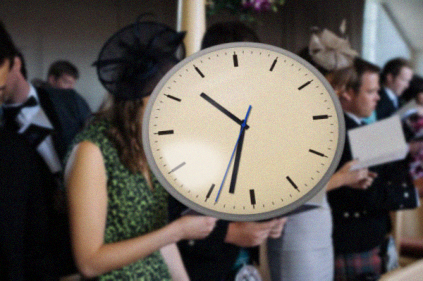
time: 10:32:34
